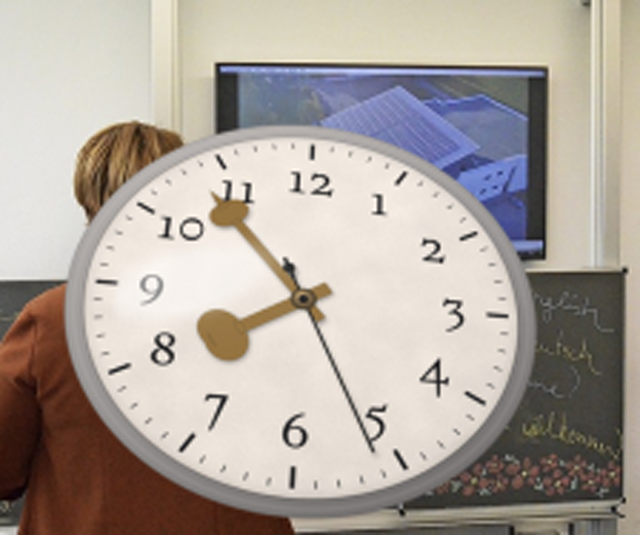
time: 7:53:26
